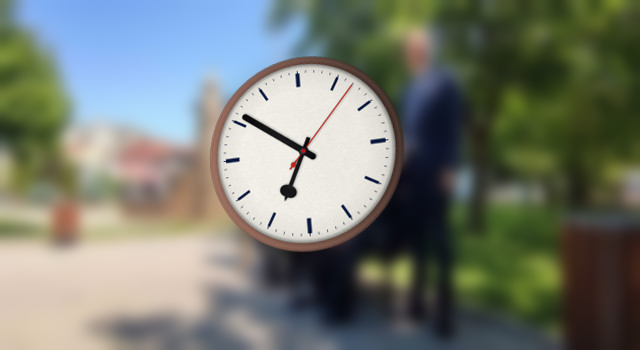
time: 6:51:07
